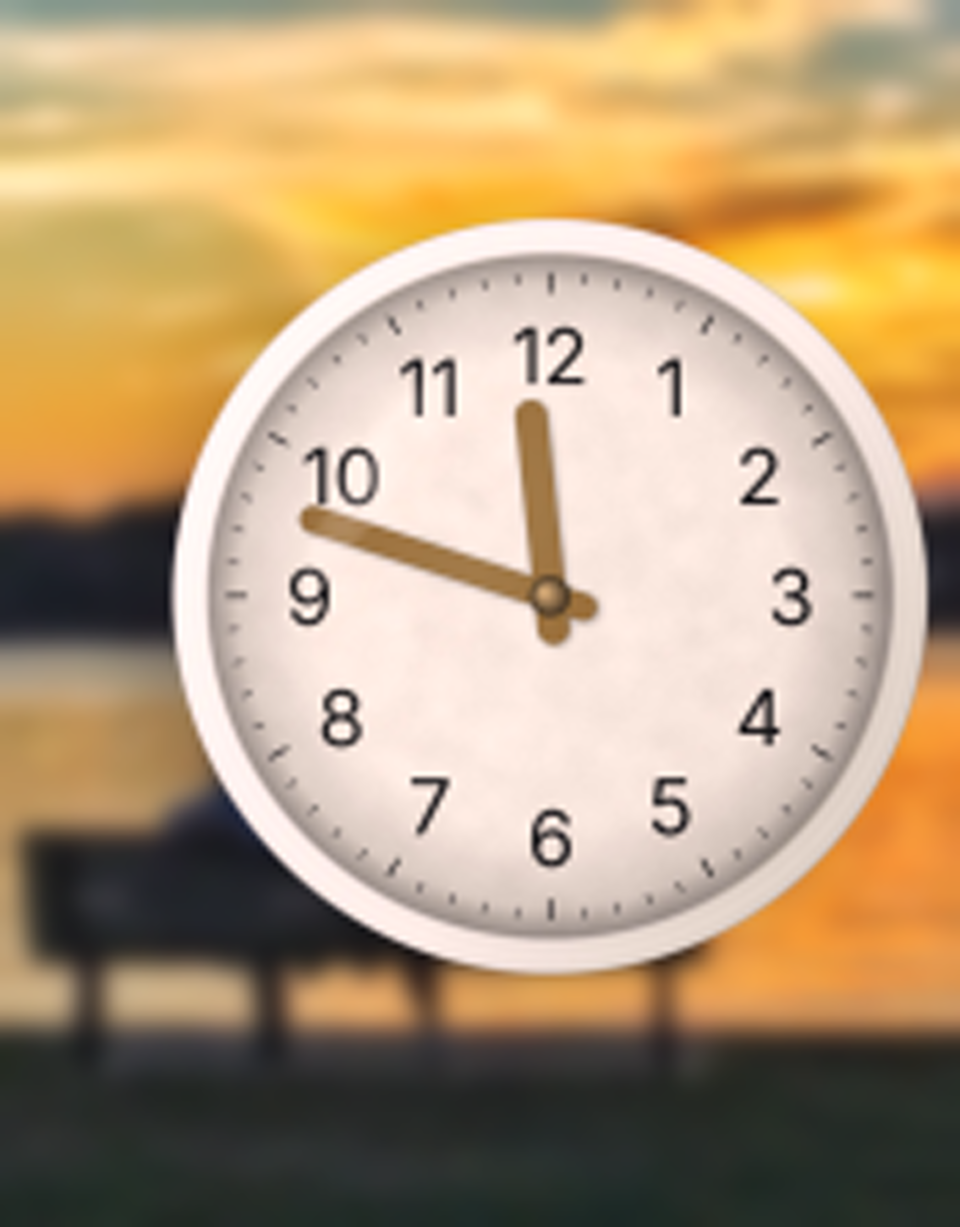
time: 11:48
